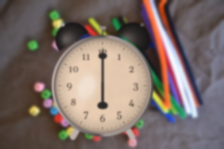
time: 6:00
